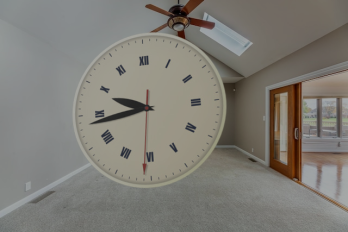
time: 9:43:31
